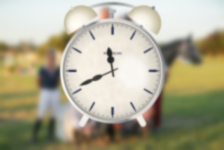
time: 11:41
